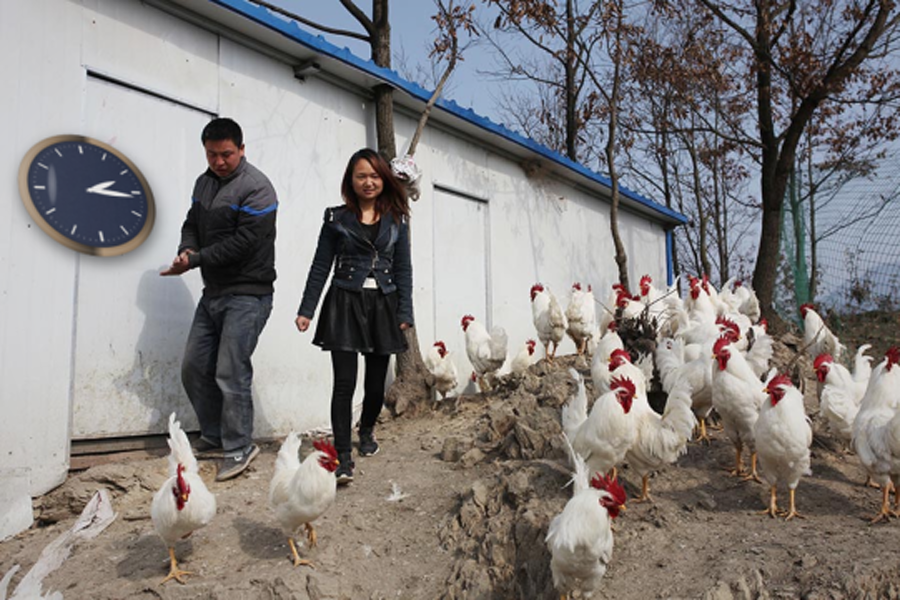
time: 2:16
